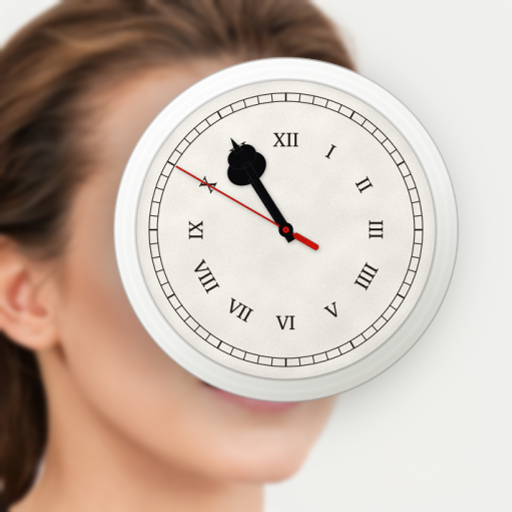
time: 10:54:50
